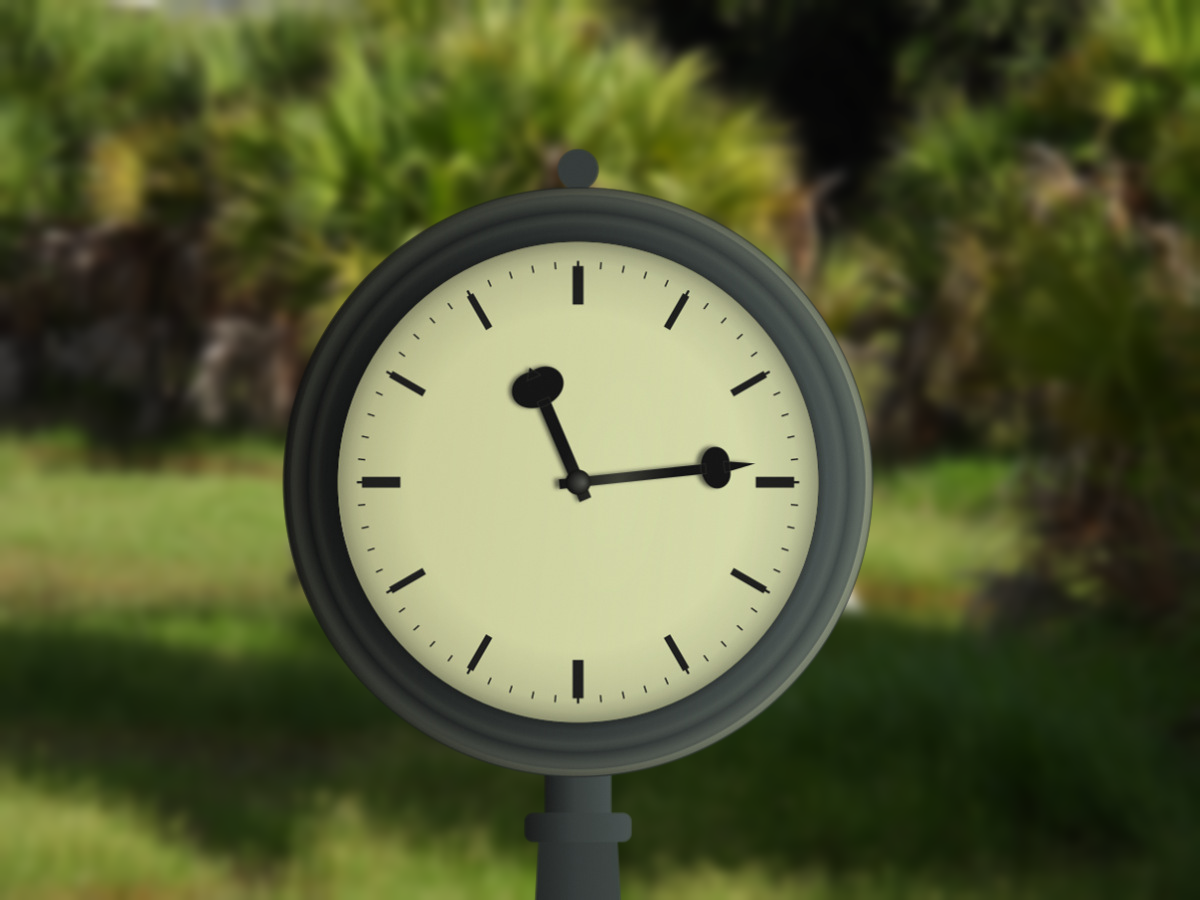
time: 11:14
